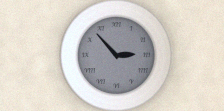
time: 2:53
